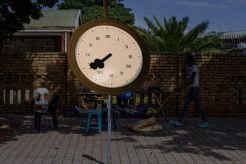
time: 7:39
